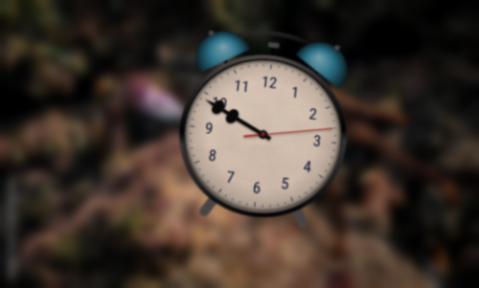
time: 9:49:13
